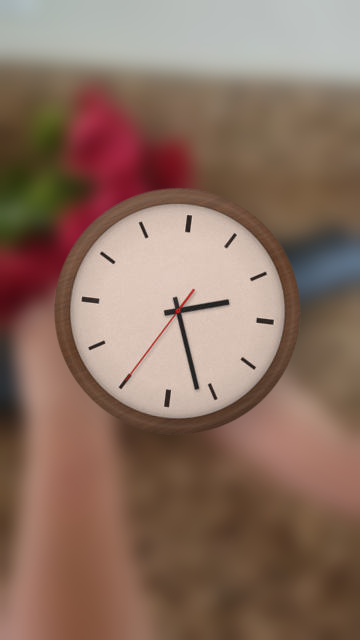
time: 2:26:35
